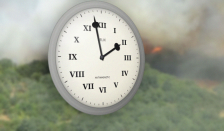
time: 1:58
